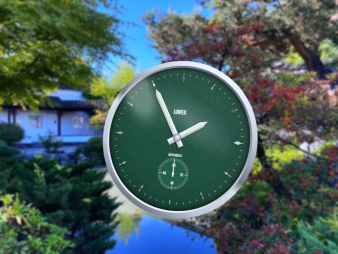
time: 1:55
